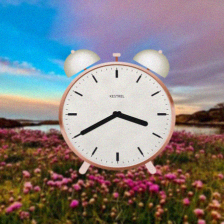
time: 3:40
